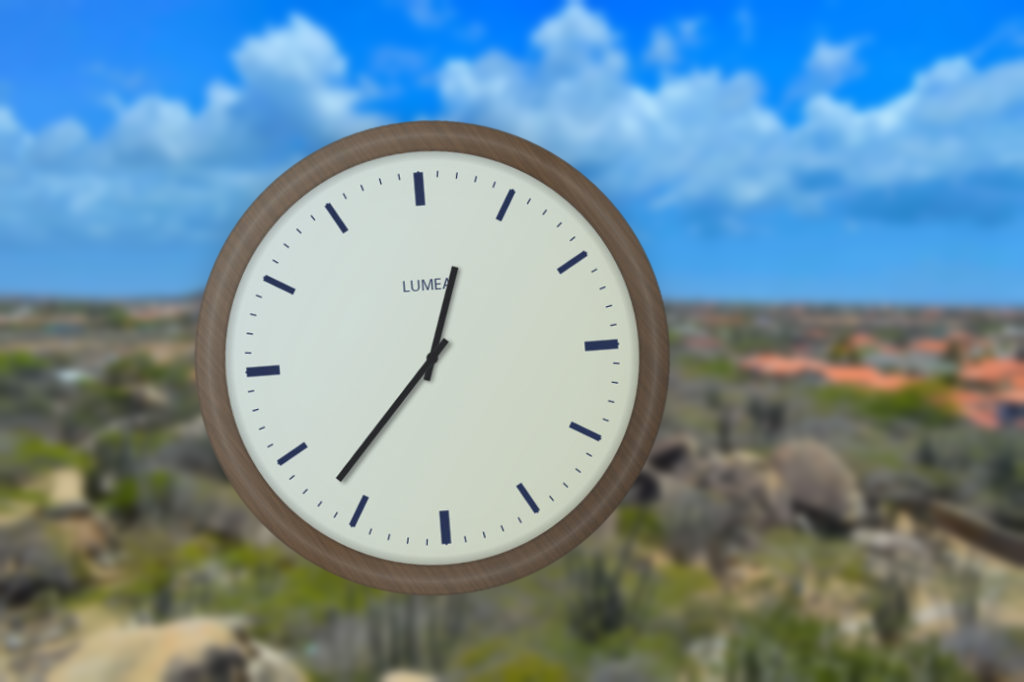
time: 12:37
